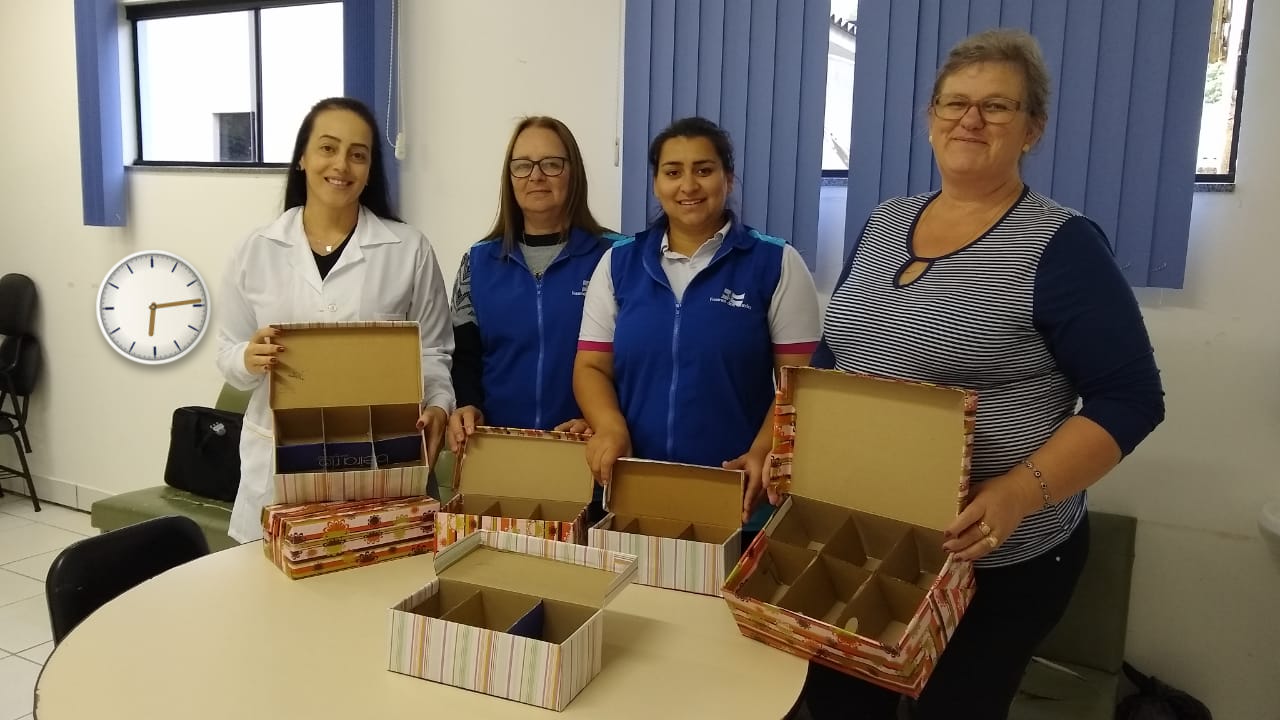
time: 6:14
